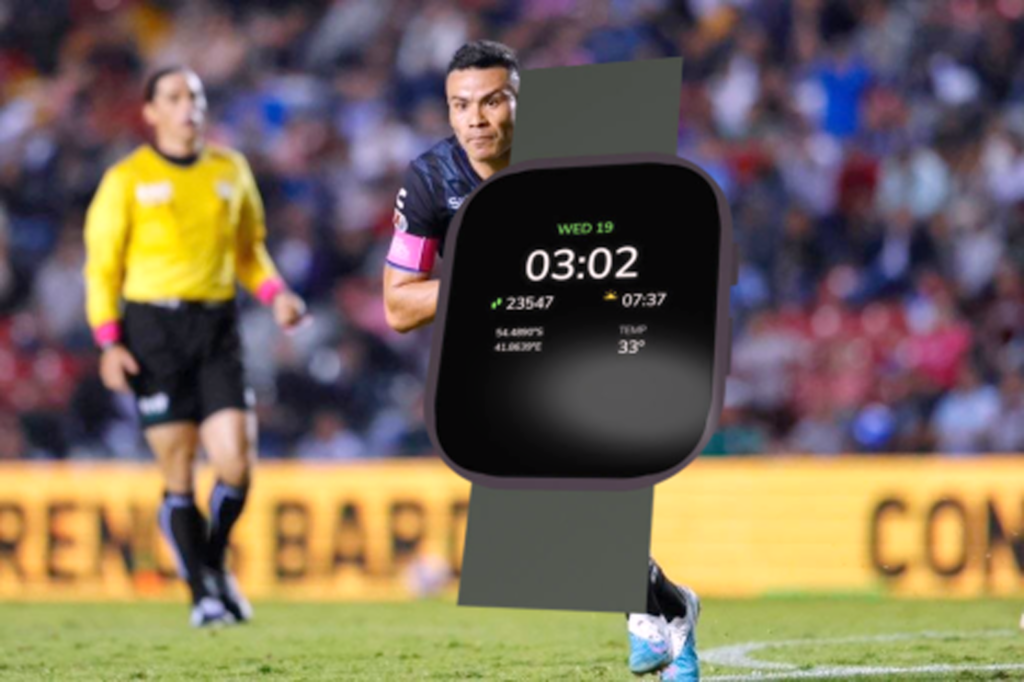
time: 3:02
